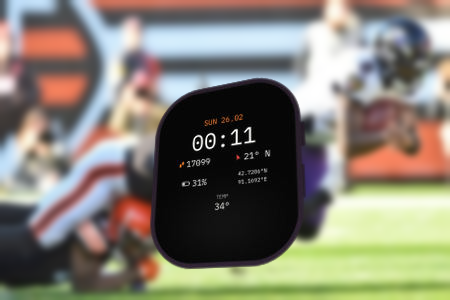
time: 0:11
